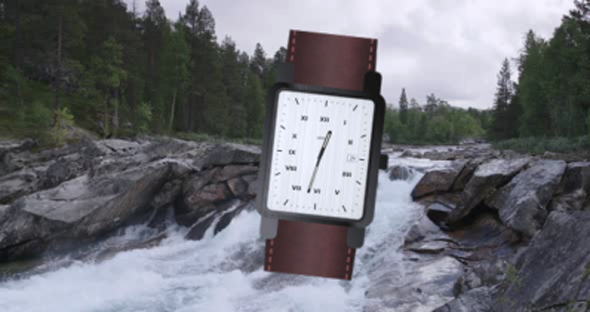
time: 12:32
